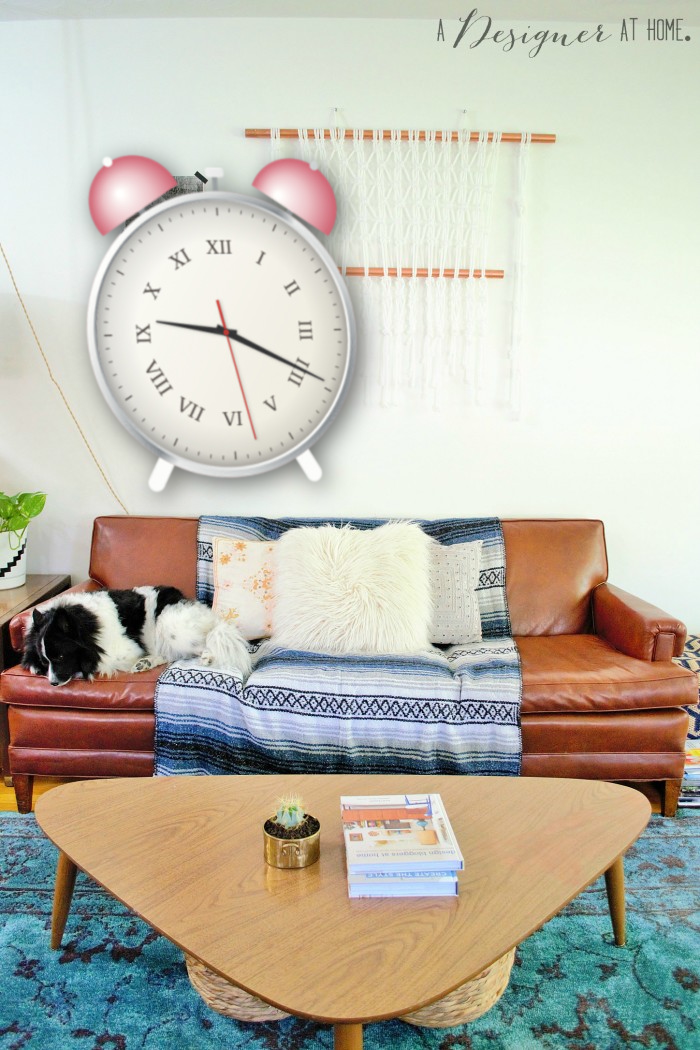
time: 9:19:28
